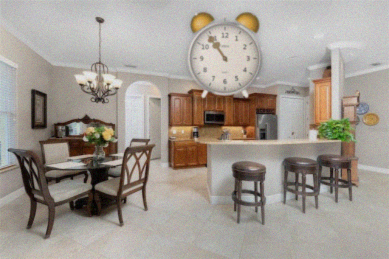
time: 10:54
